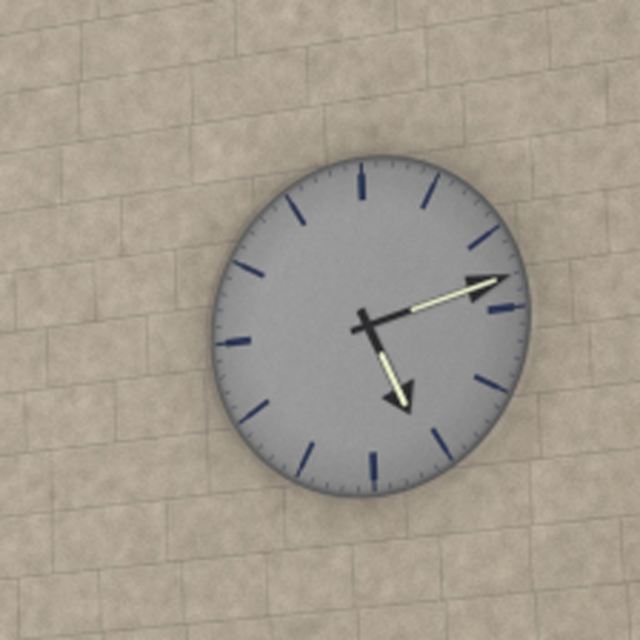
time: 5:13
